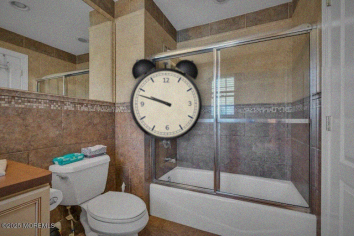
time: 9:48
